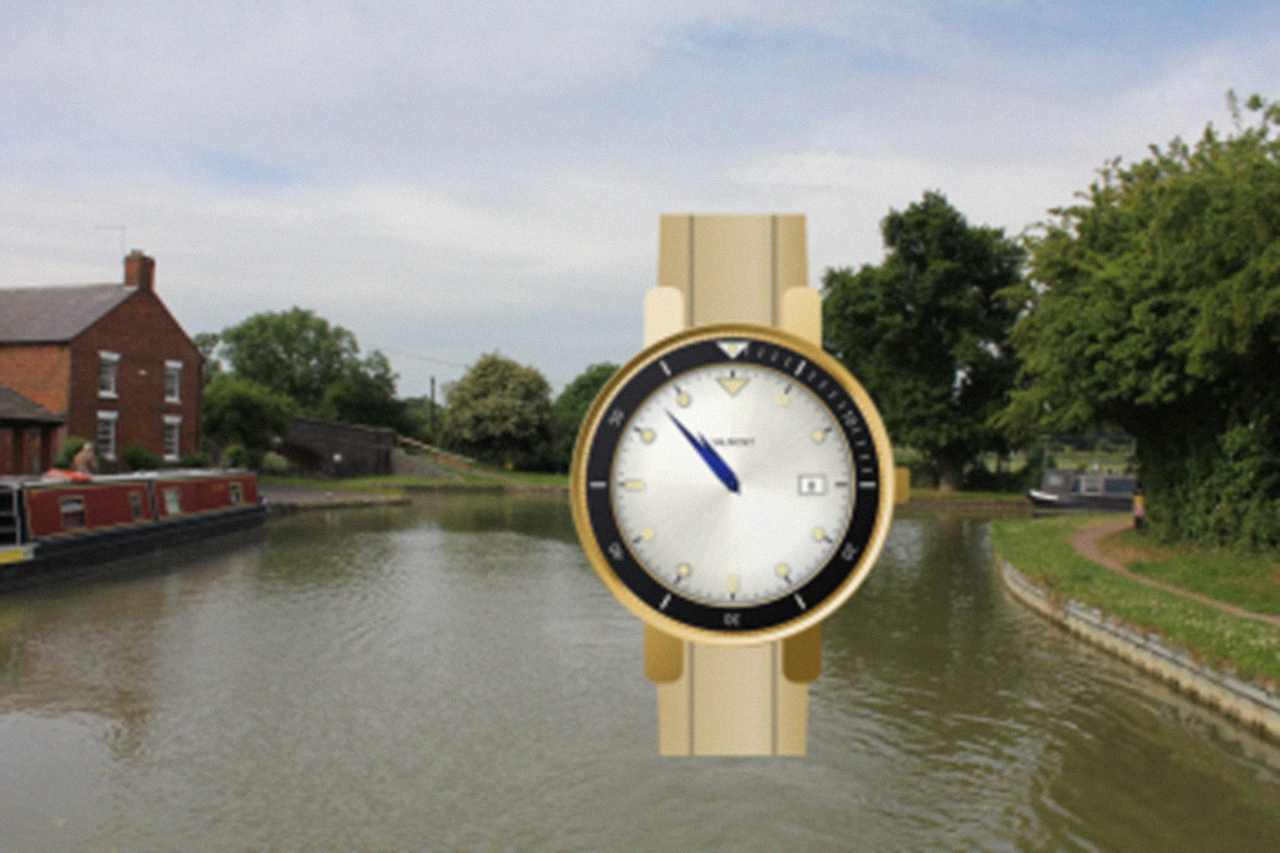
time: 10:53
